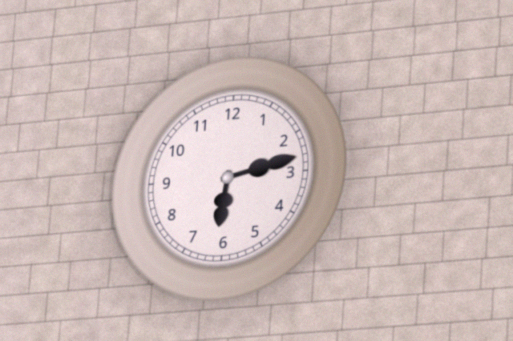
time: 6:13
